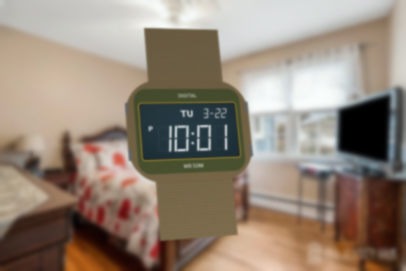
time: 10:01
